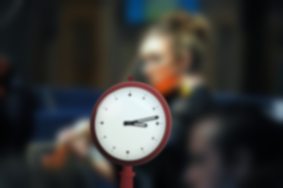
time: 3:13
